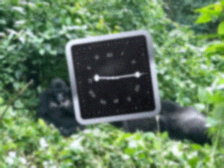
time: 9:15
